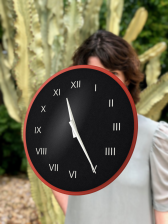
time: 11:25
